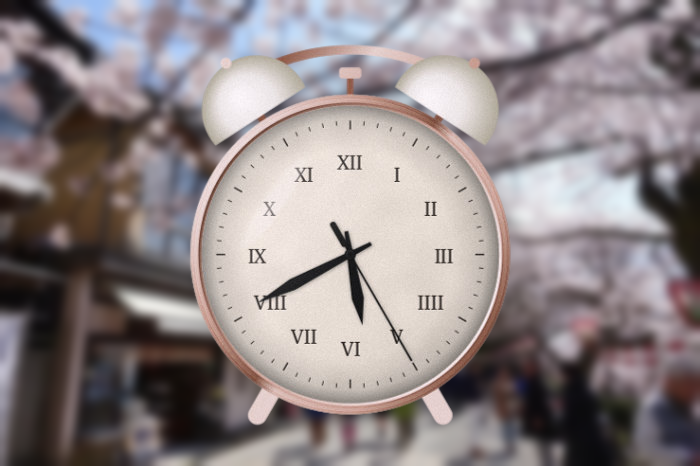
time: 5:40:25
